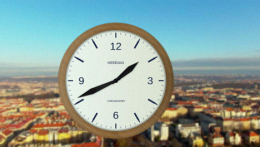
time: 1:41
